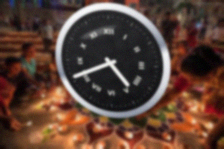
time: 4:41
